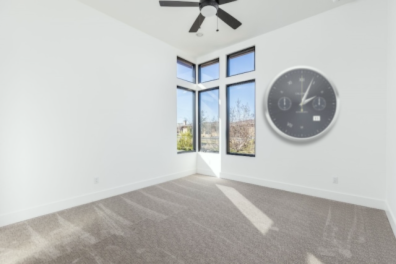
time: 2:04
